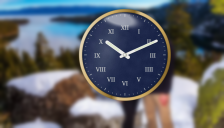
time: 10:11
